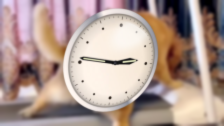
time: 2:46
